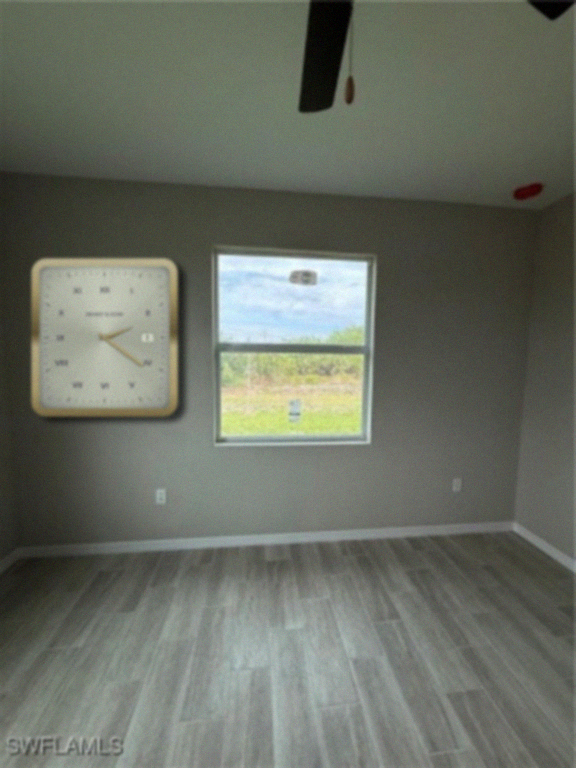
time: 2:21
